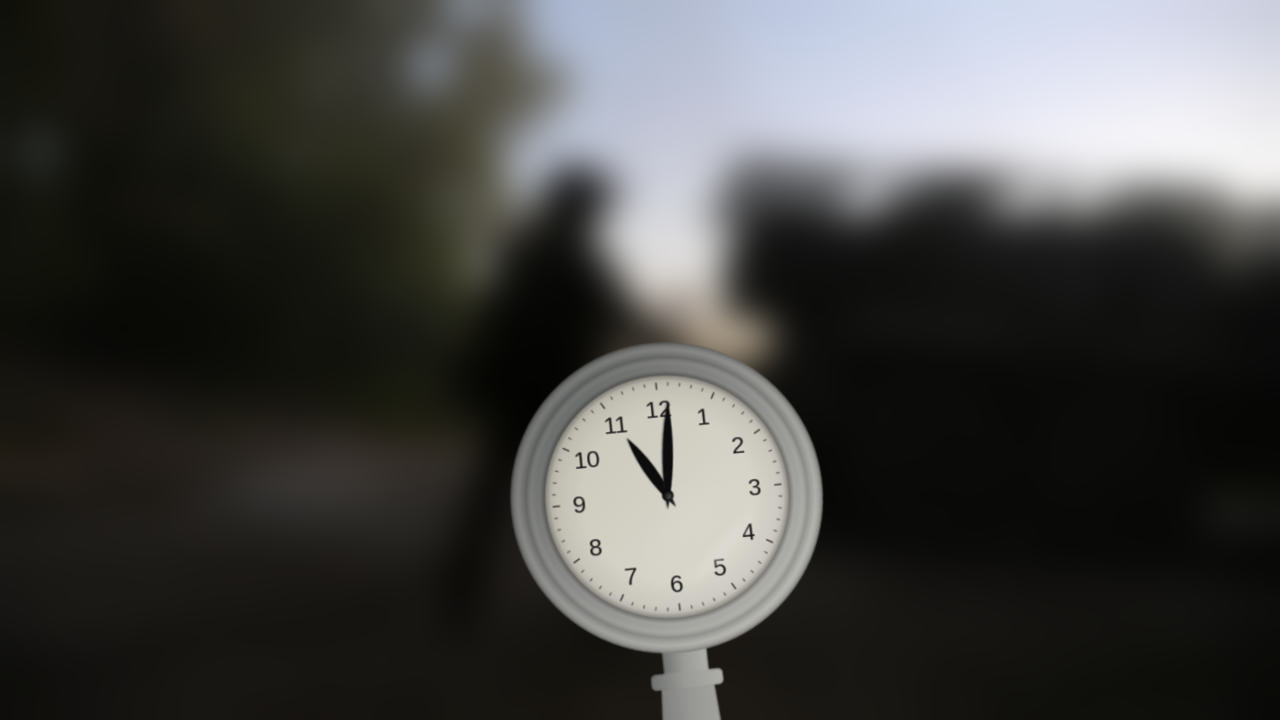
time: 11:01
